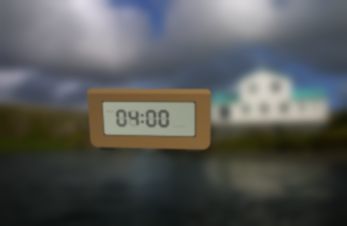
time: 4:00
